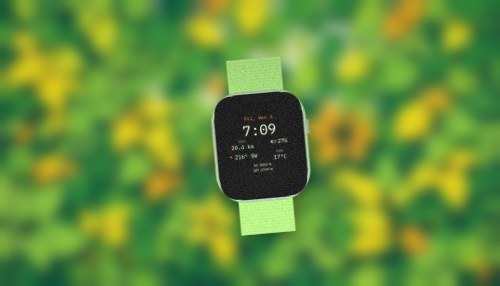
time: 7:09
